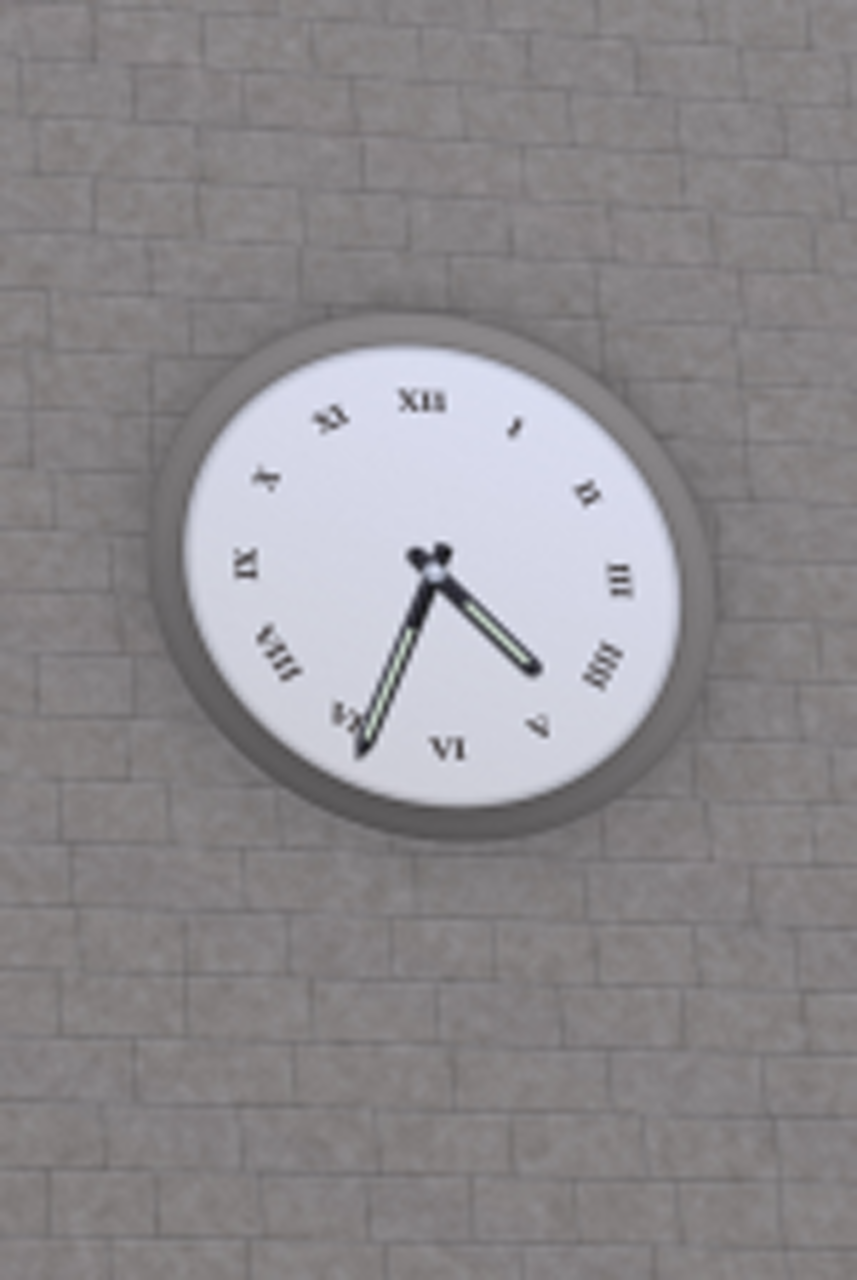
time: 4:34
